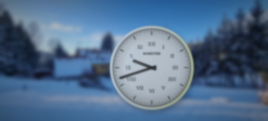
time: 9:42
